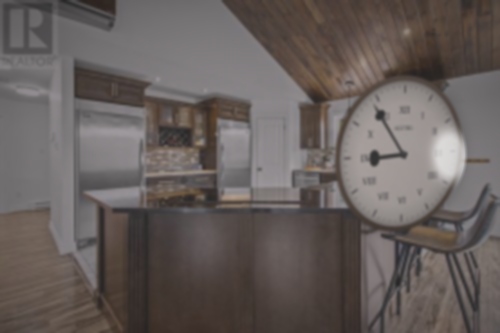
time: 8:54
